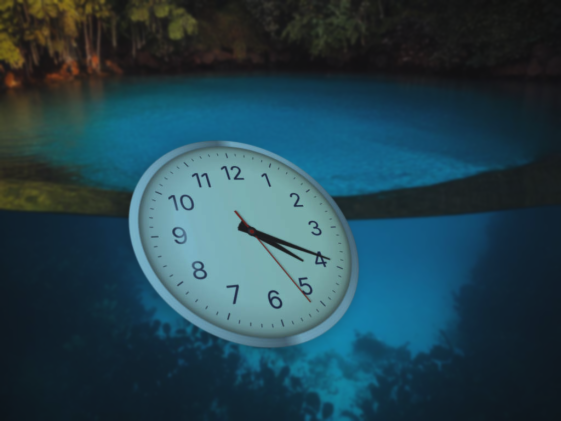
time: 4:19:26
